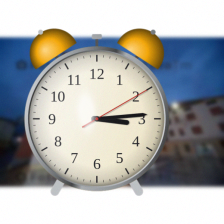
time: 3:14:10
